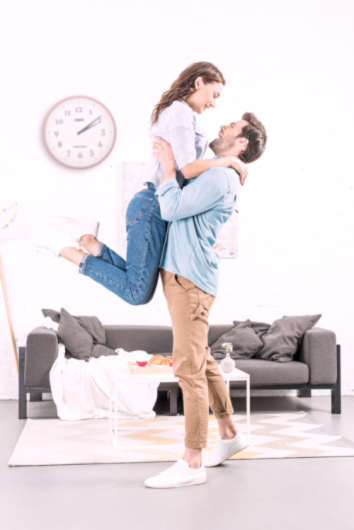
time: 2:09
